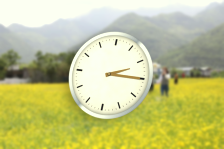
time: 2:15
